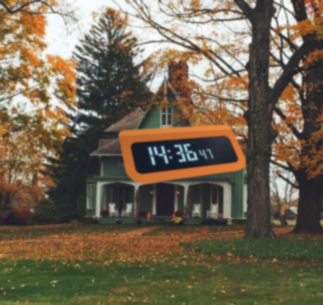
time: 14:36
